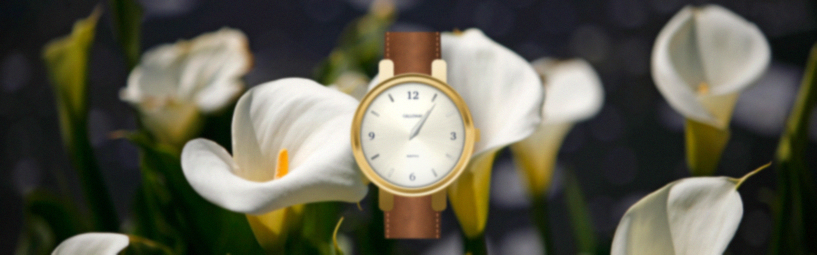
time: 1:06
